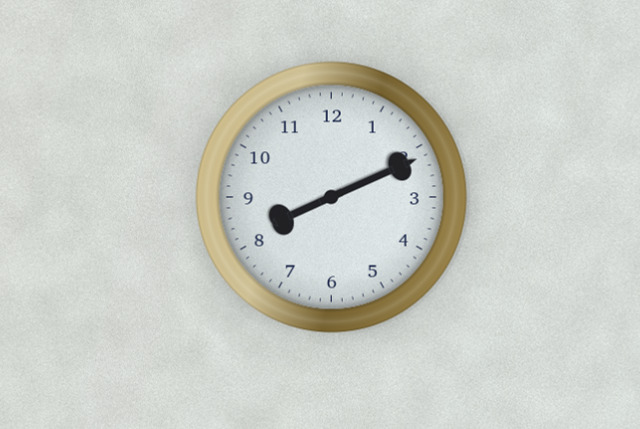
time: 8:11
